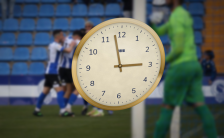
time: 2:58
